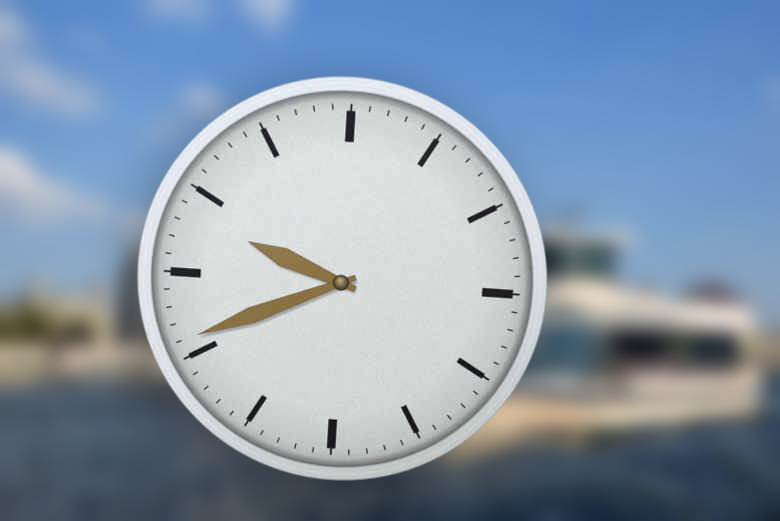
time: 9:41
